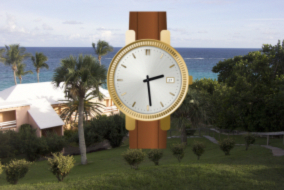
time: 2:29
